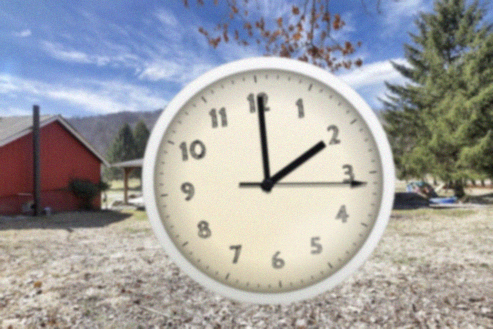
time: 2:00:16
